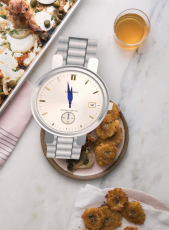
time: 11:58
